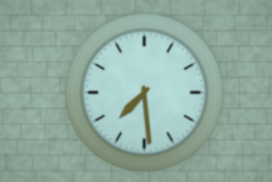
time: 7:29
